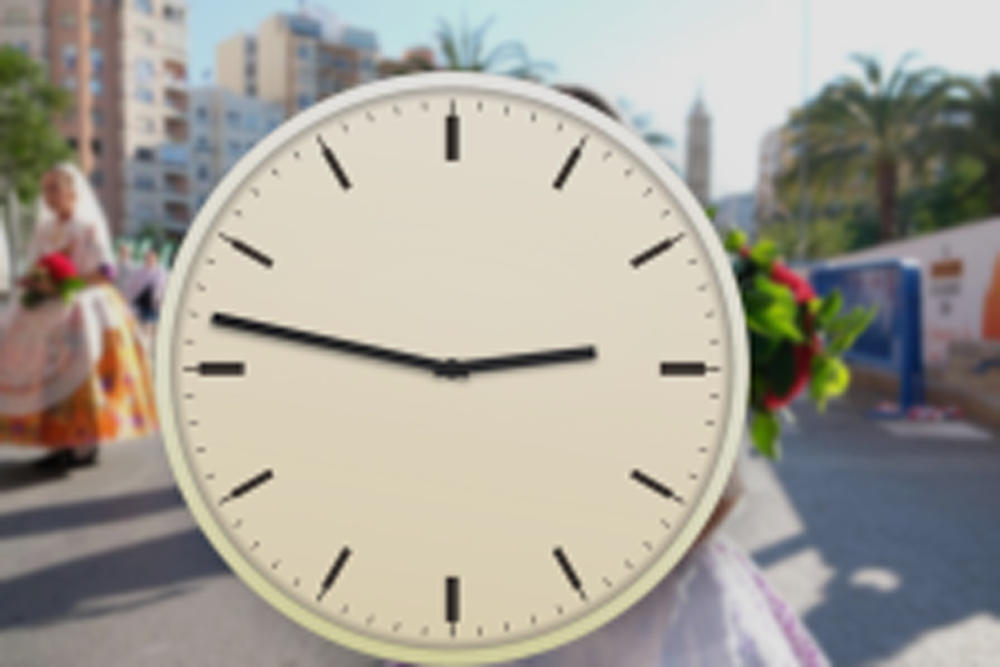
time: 2:47
